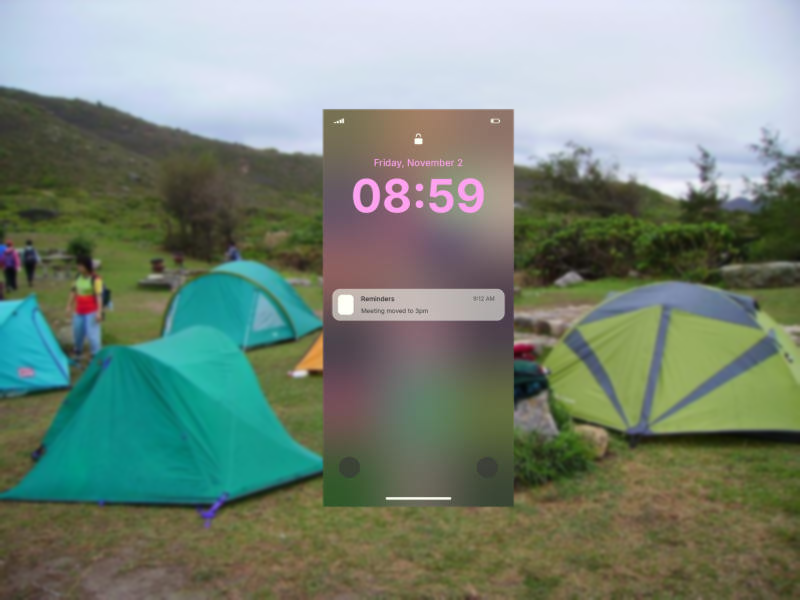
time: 8:59
